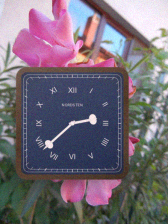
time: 2:38
